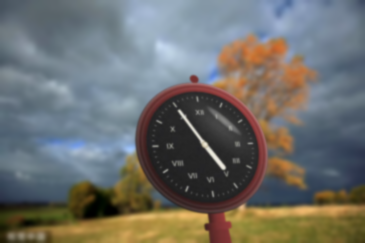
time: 4:55
